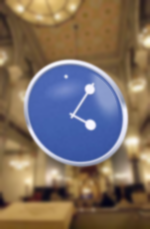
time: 4:07
